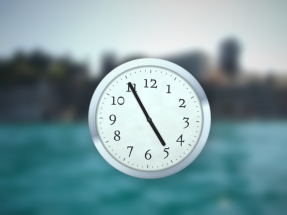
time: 4:55
